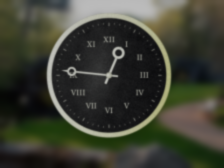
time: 12:46
